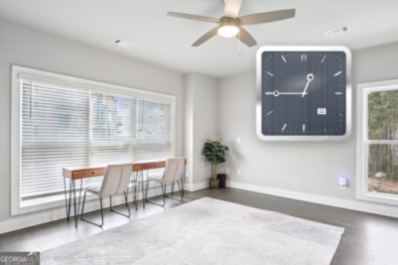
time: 12:45
